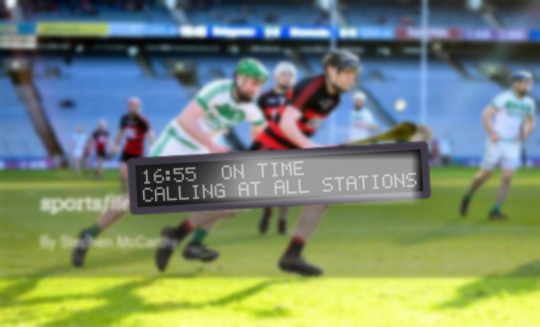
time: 16:55
